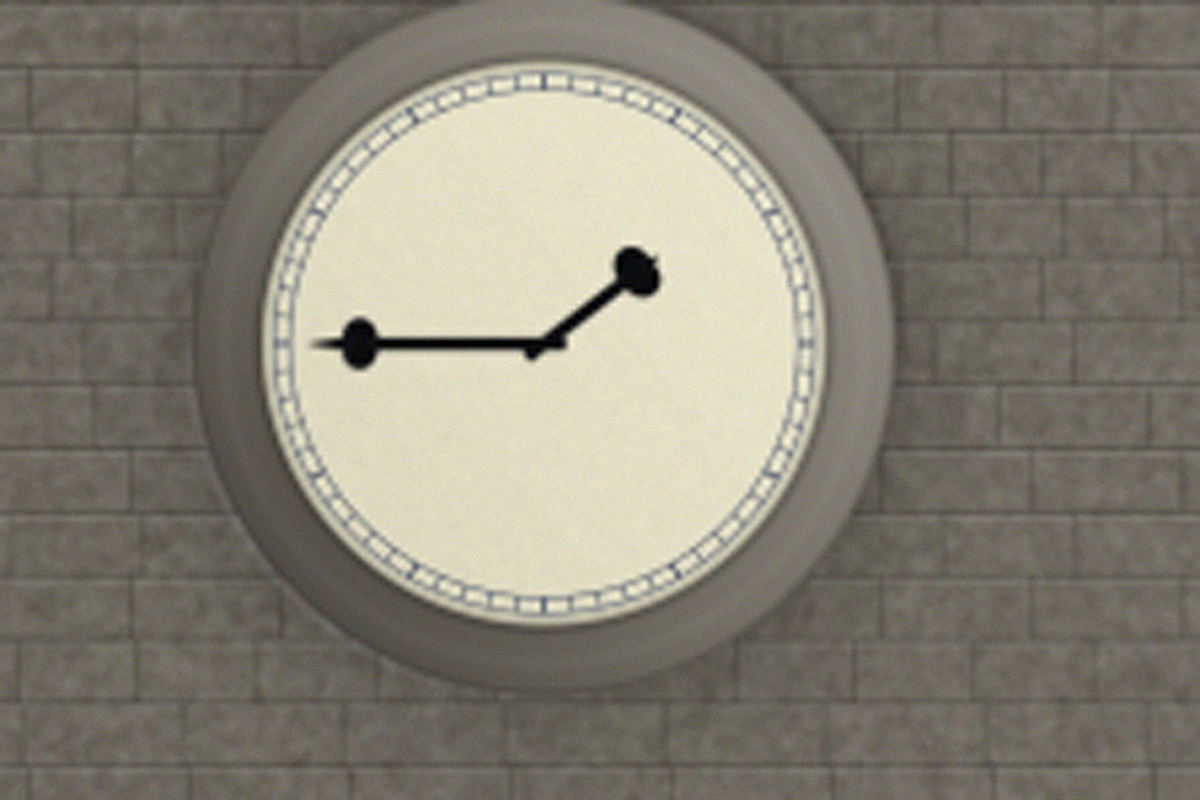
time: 1:45
